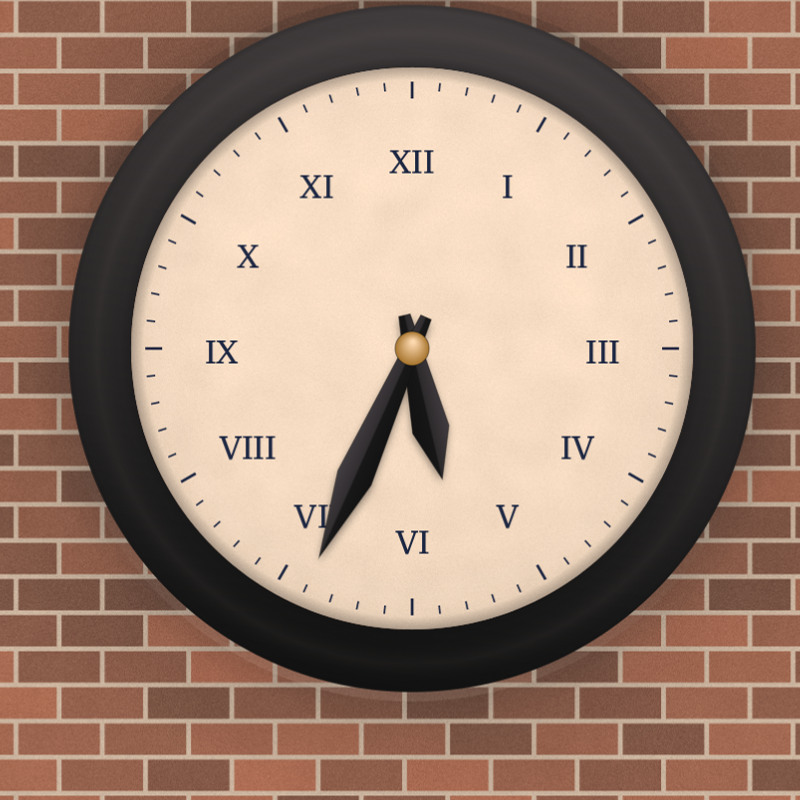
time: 5:34
